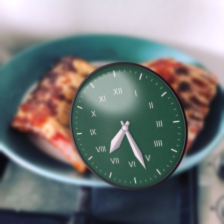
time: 7:27
